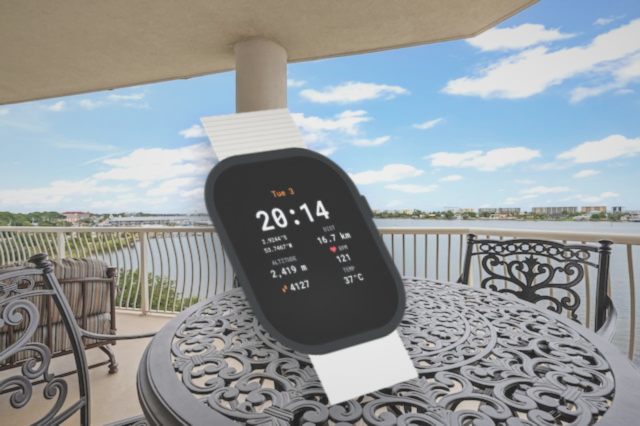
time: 20:14
